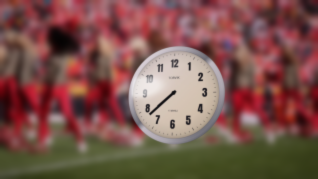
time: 7:38
